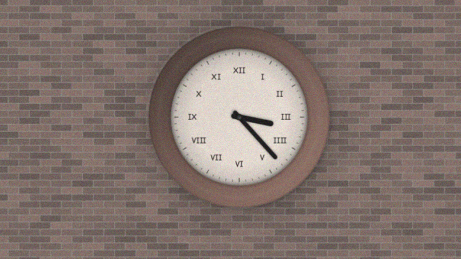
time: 3:23
